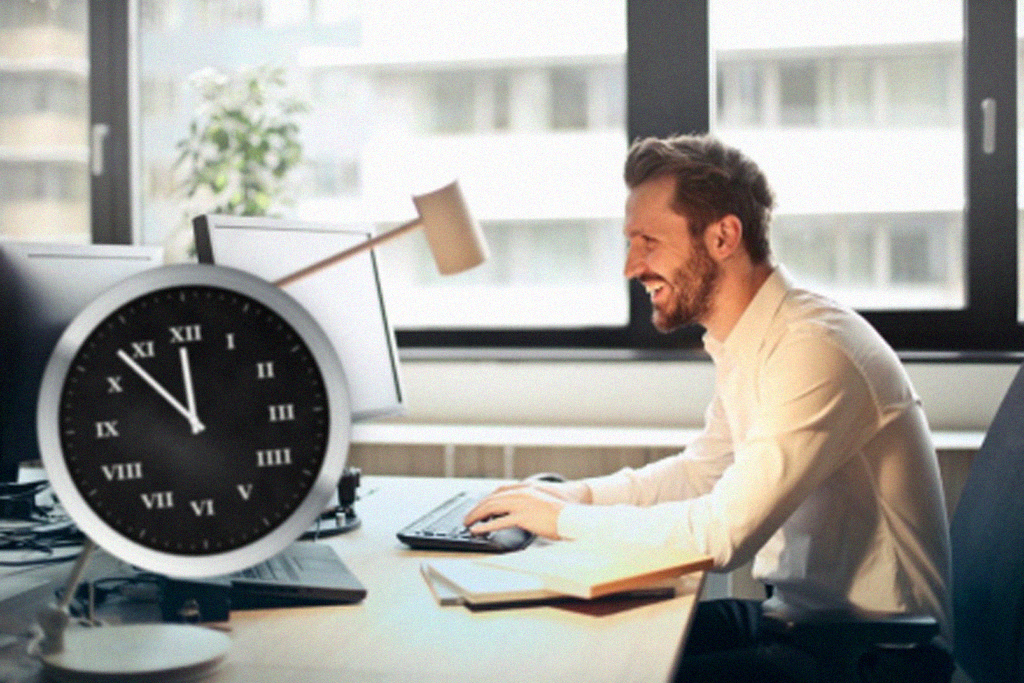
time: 11:53
